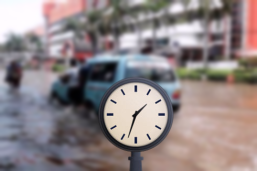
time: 1:33
